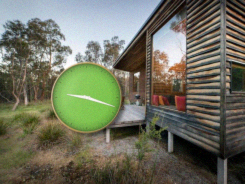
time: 9:18
